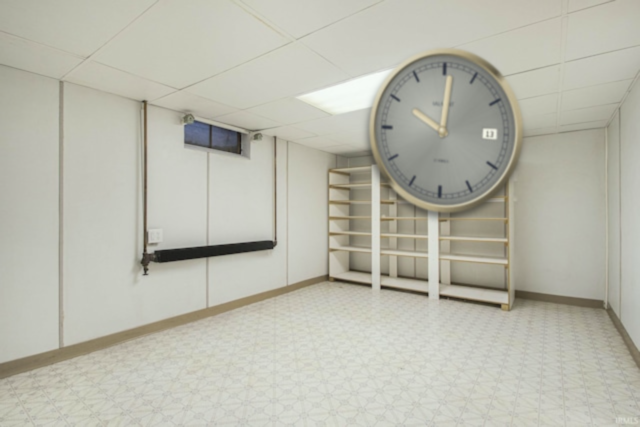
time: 10:01
